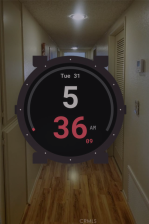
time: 5:36
